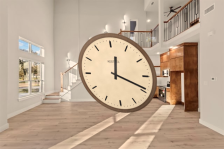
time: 12:19
